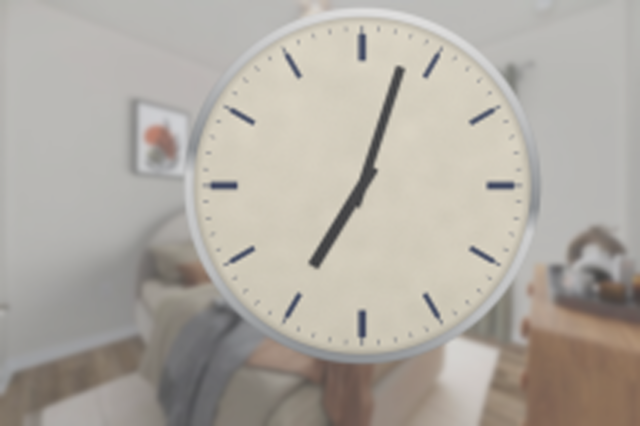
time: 7:03
